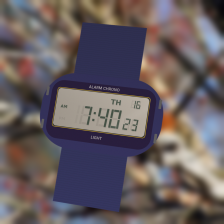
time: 7:40:23
